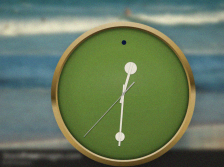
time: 12:30:37
